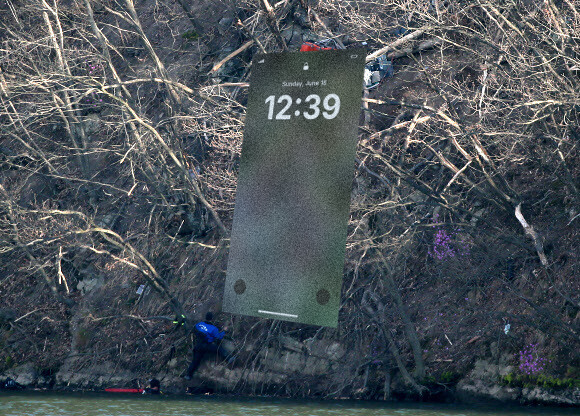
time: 12:39
